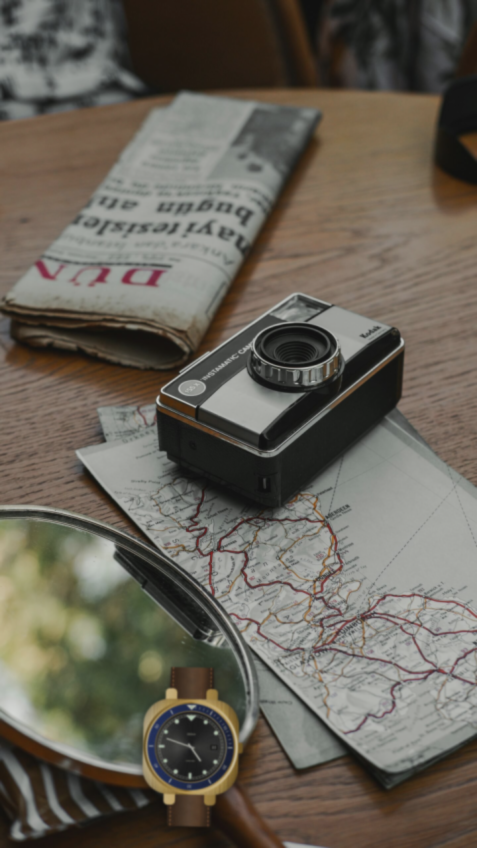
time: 4:48
